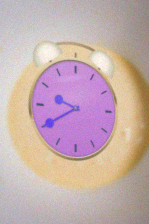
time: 9:40
